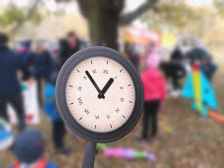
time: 12:52
